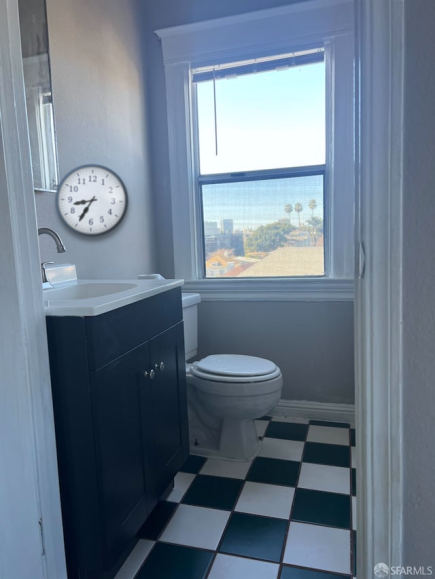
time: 8:35
